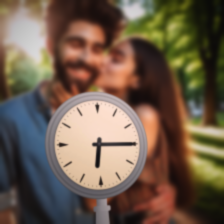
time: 6:15
